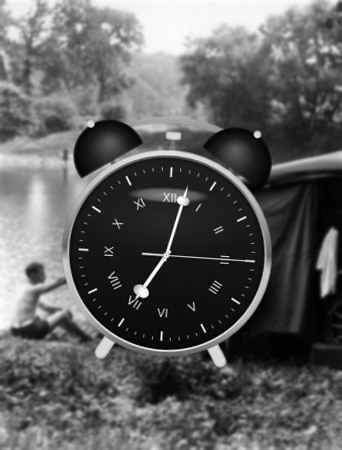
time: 7:02:15
